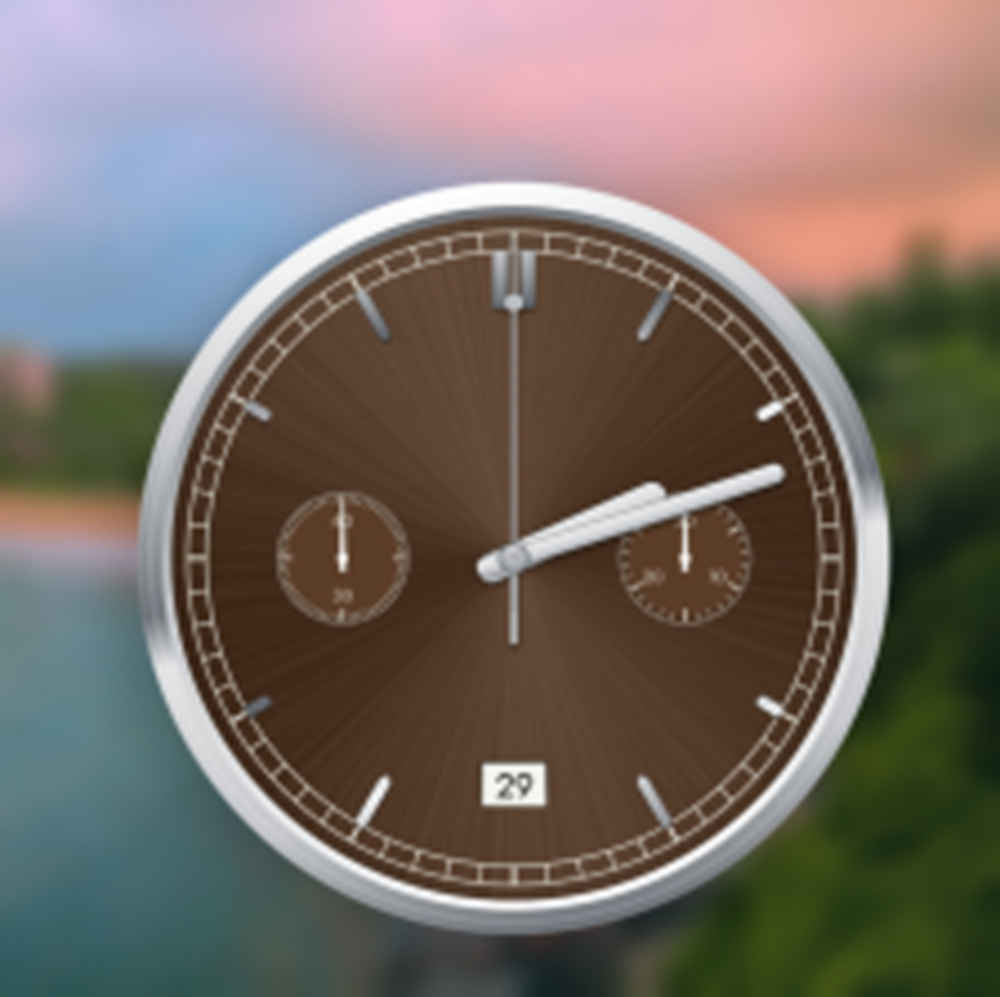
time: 2:12
